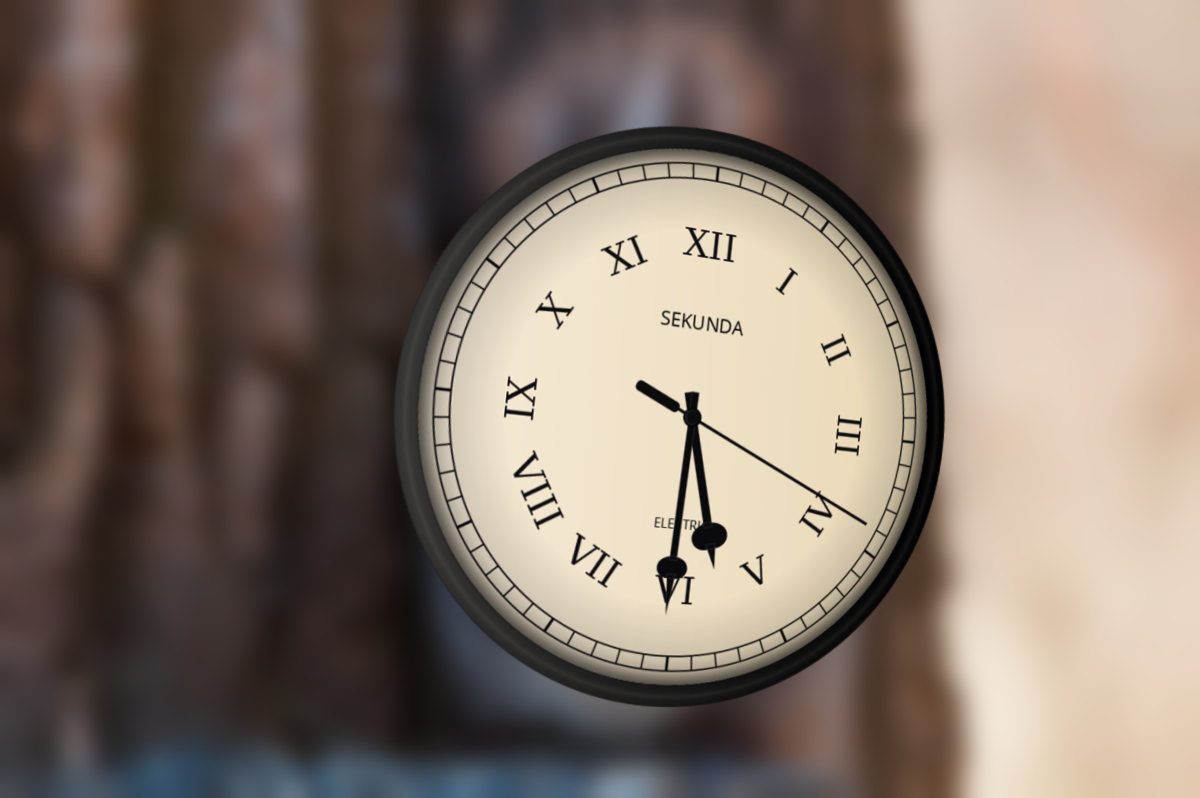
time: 5:30:19
